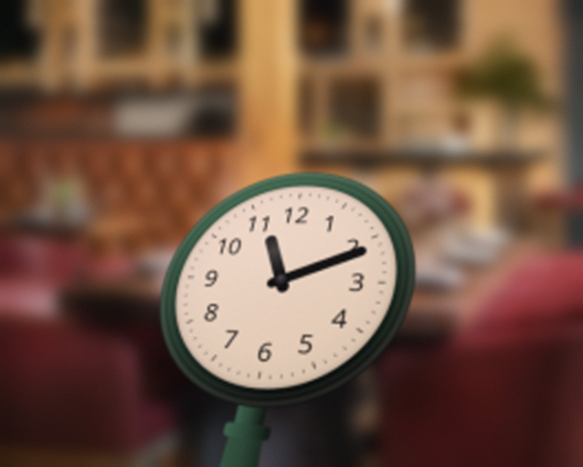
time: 11:11
